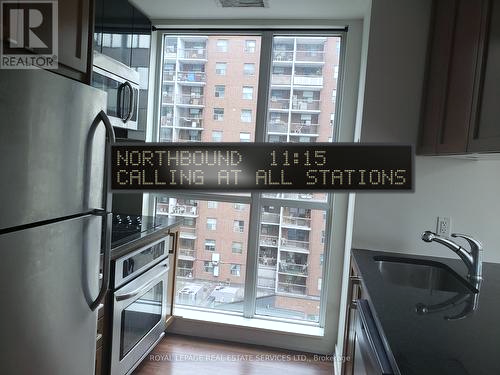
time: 11:15
